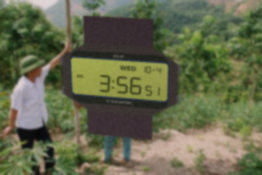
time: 3:56:51
